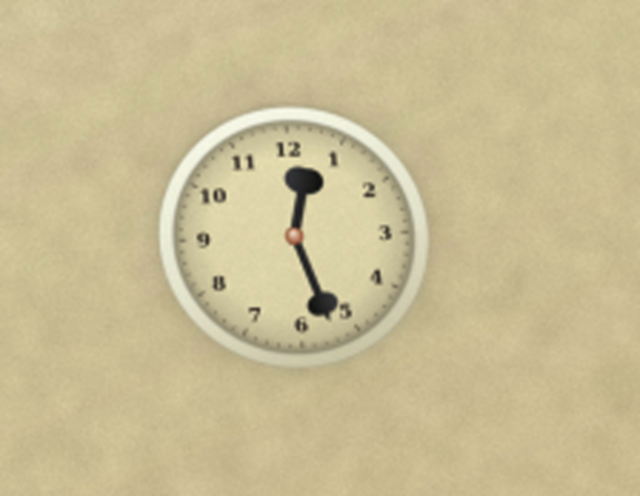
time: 12:27
